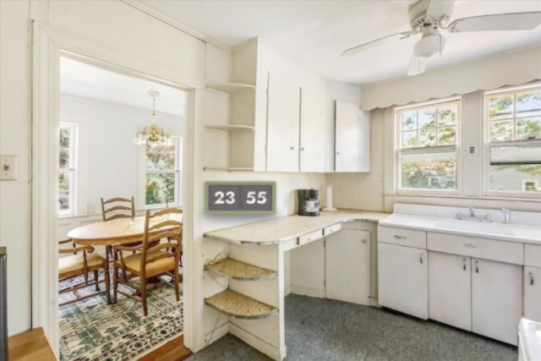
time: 23:55
